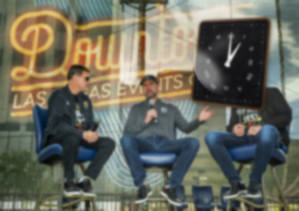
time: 1:00
